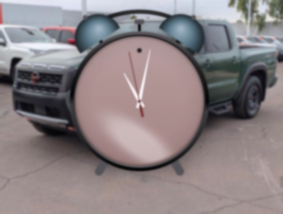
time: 11:01:58
